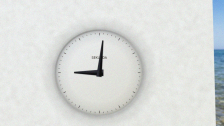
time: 9:01
